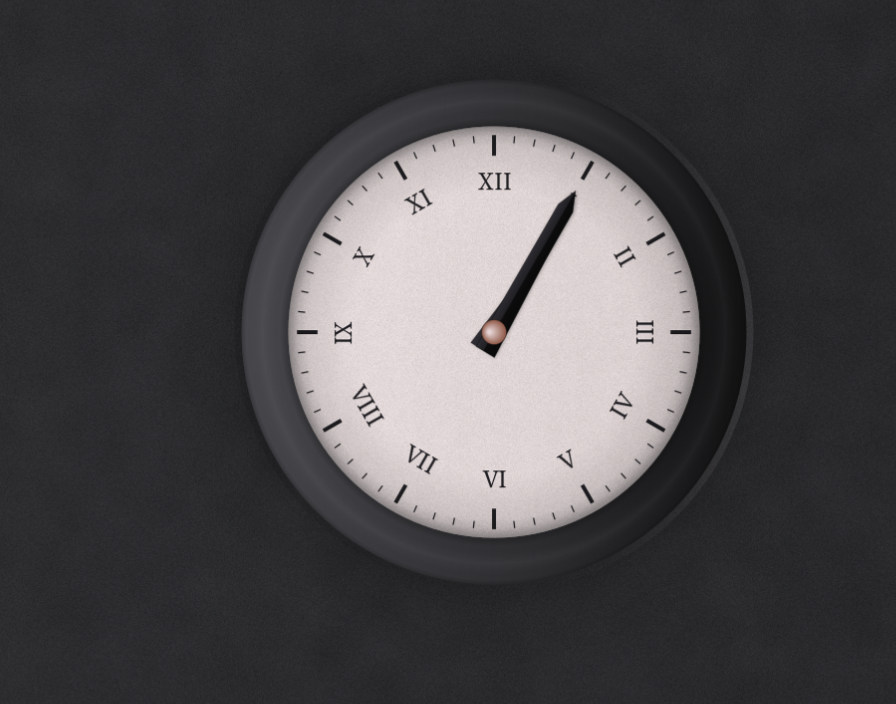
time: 1:05
